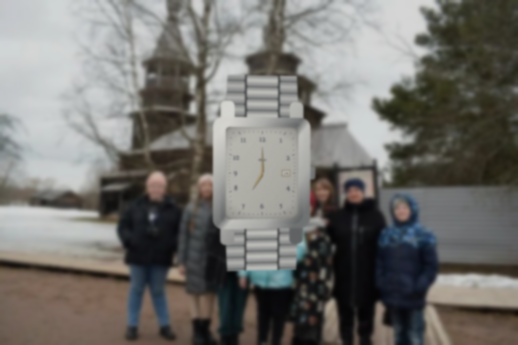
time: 7:00
